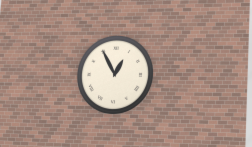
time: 12:55
